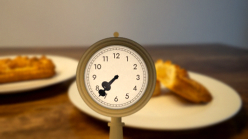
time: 7:37
